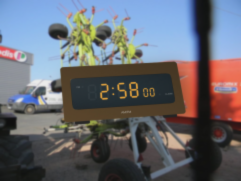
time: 2:58:00
